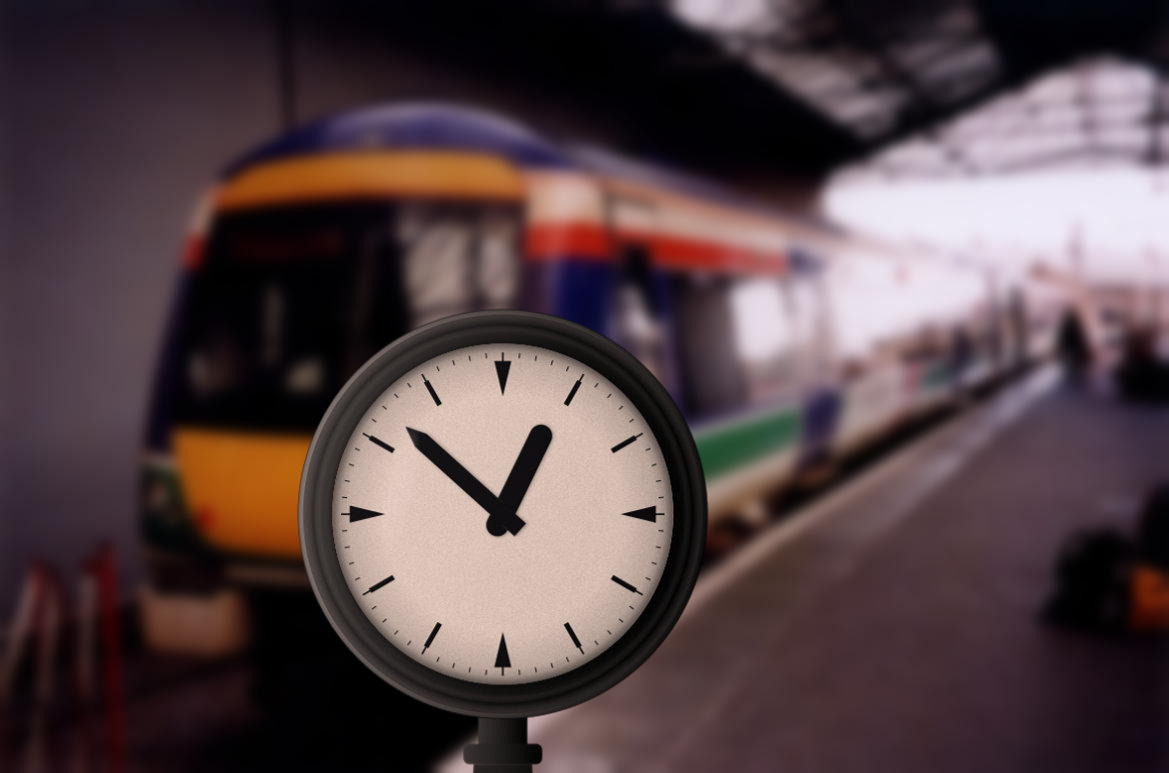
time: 12:52
